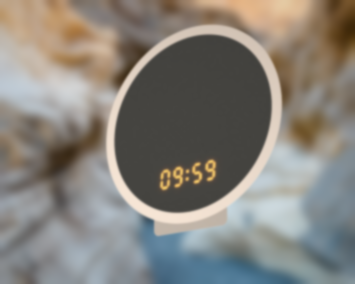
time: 9:59
